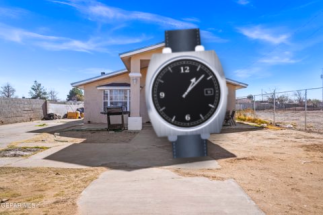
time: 1:08
